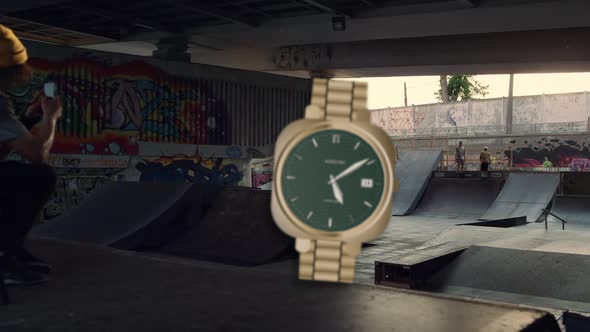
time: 5:09
